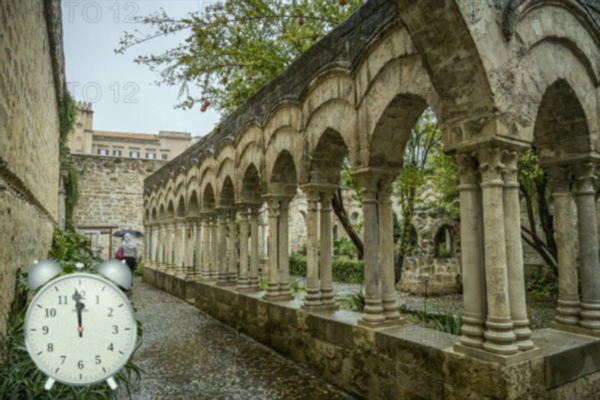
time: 11:59
